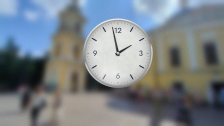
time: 1:58
